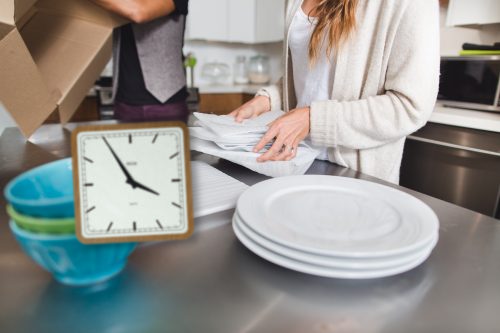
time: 3:55
